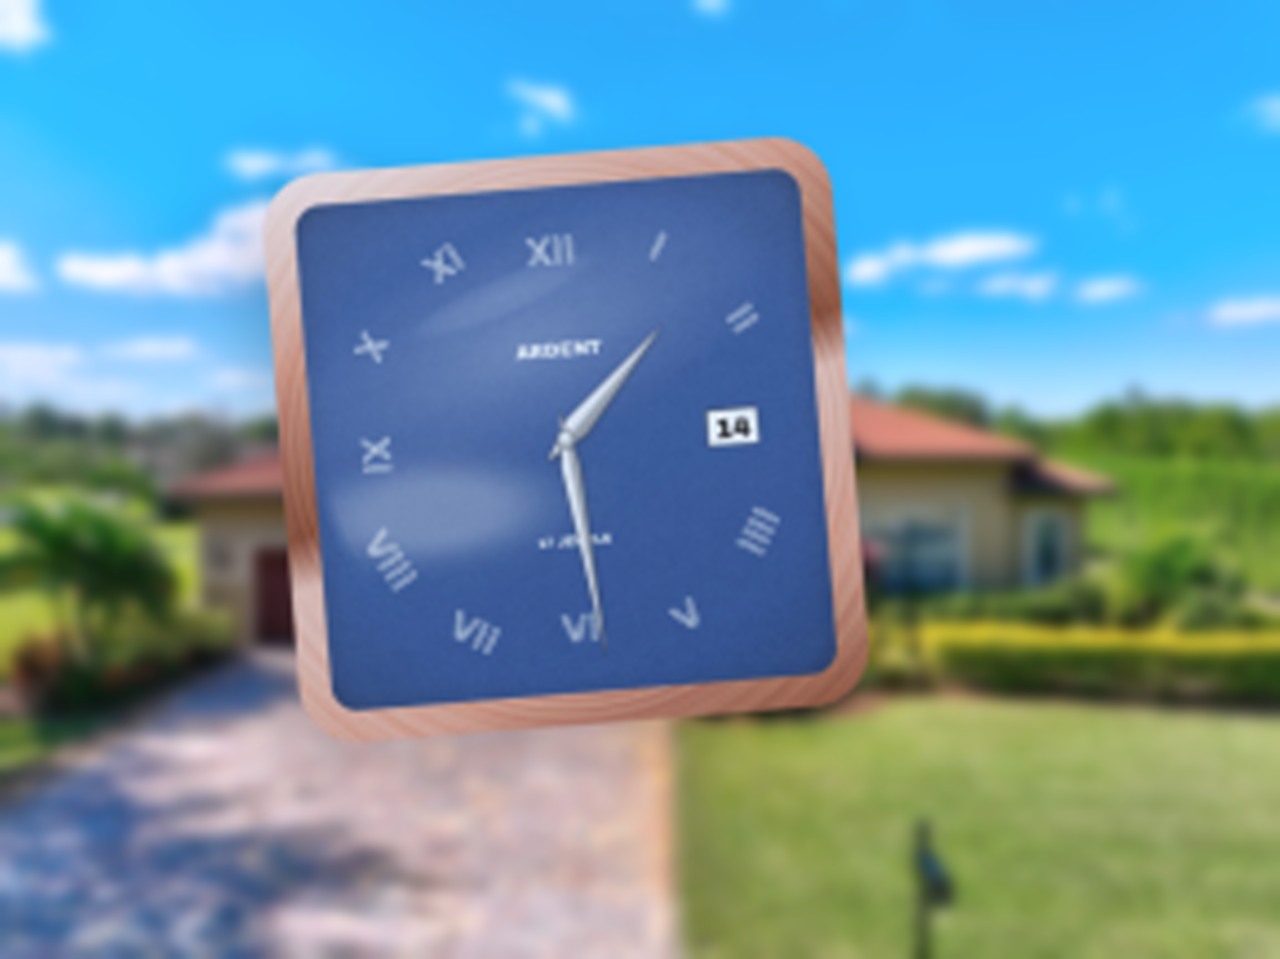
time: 1:29
